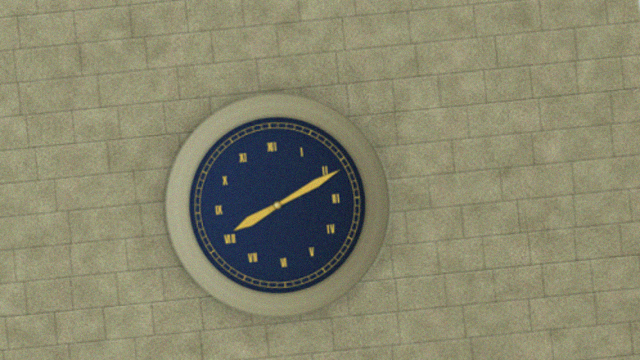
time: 8:11
